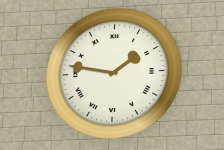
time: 1:47
